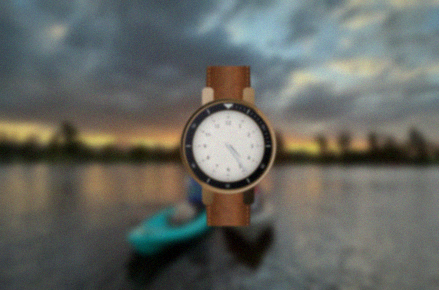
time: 4:24
